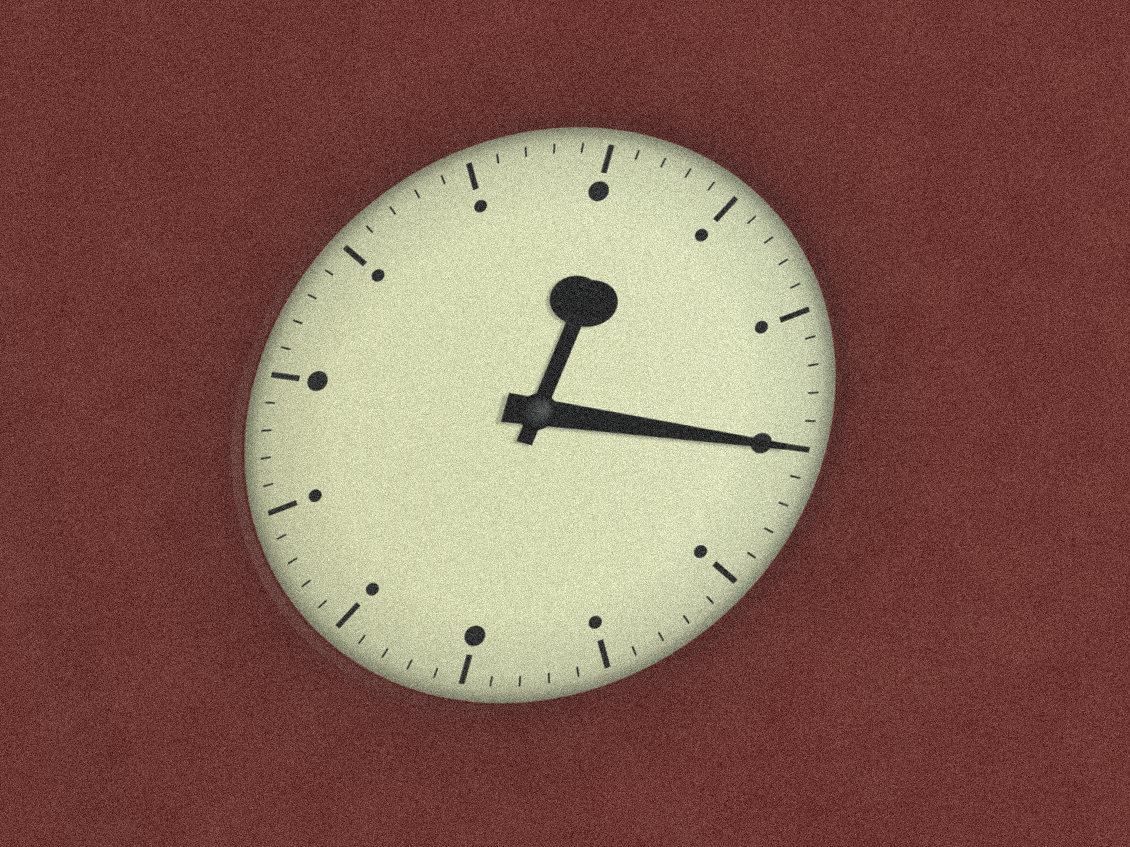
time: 12:15
